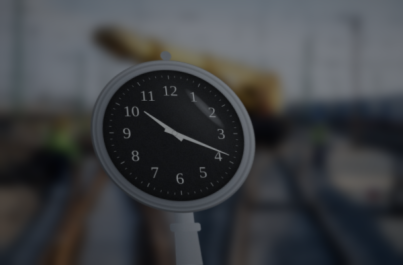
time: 10:19
